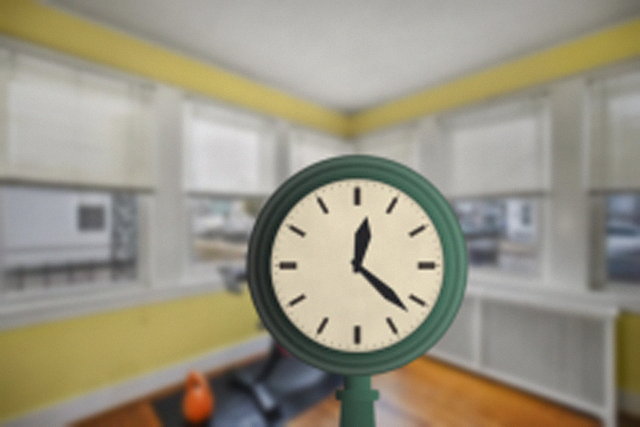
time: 12:22
